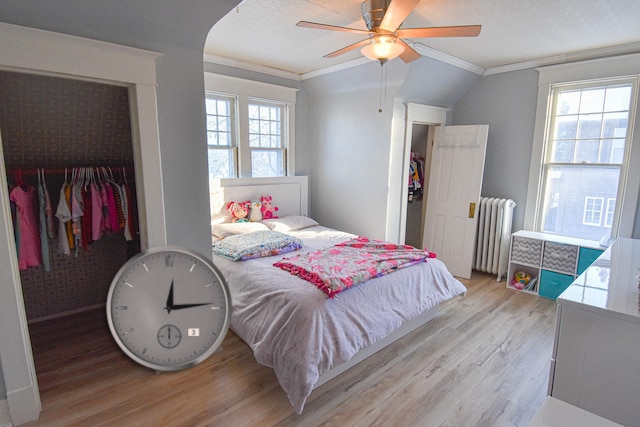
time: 12:14
